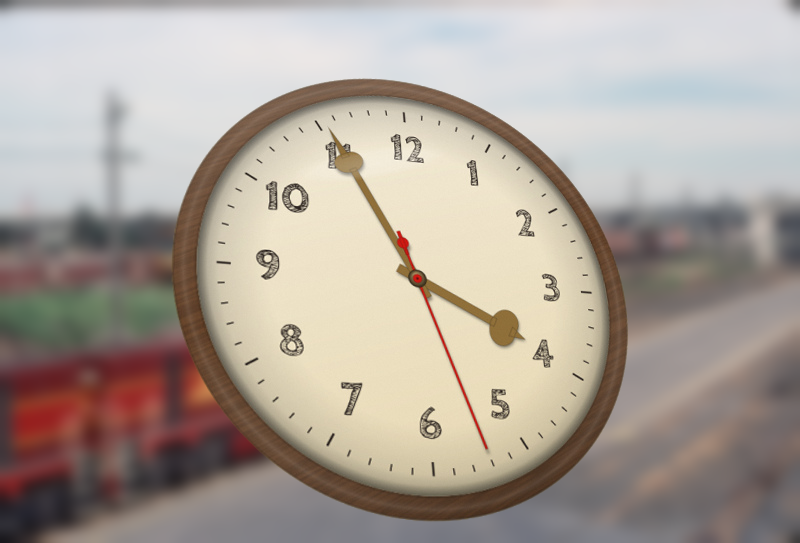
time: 3:55:27
